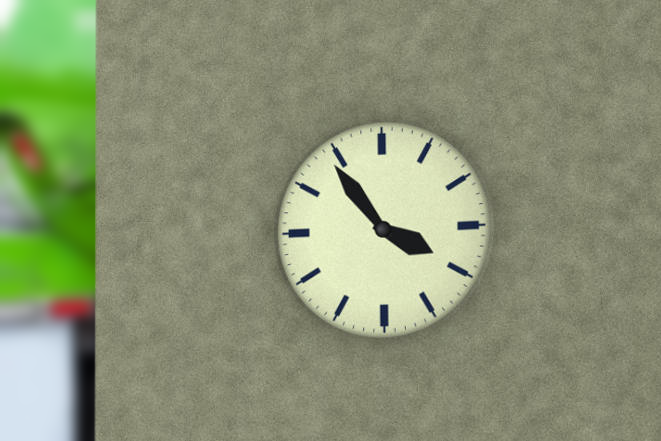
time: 3:54
